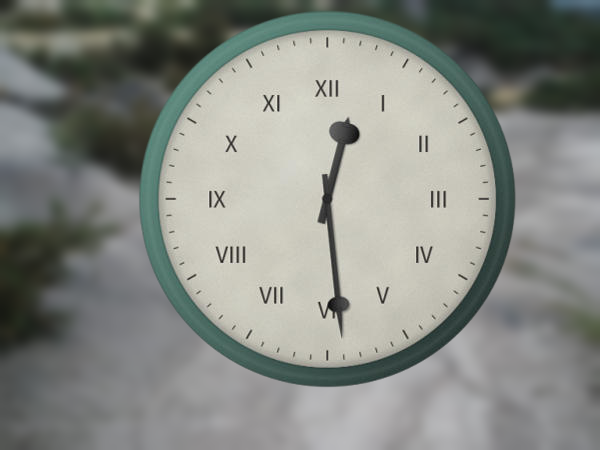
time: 12:29
